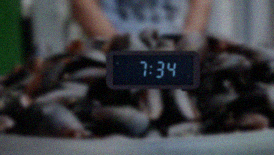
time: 7:34
